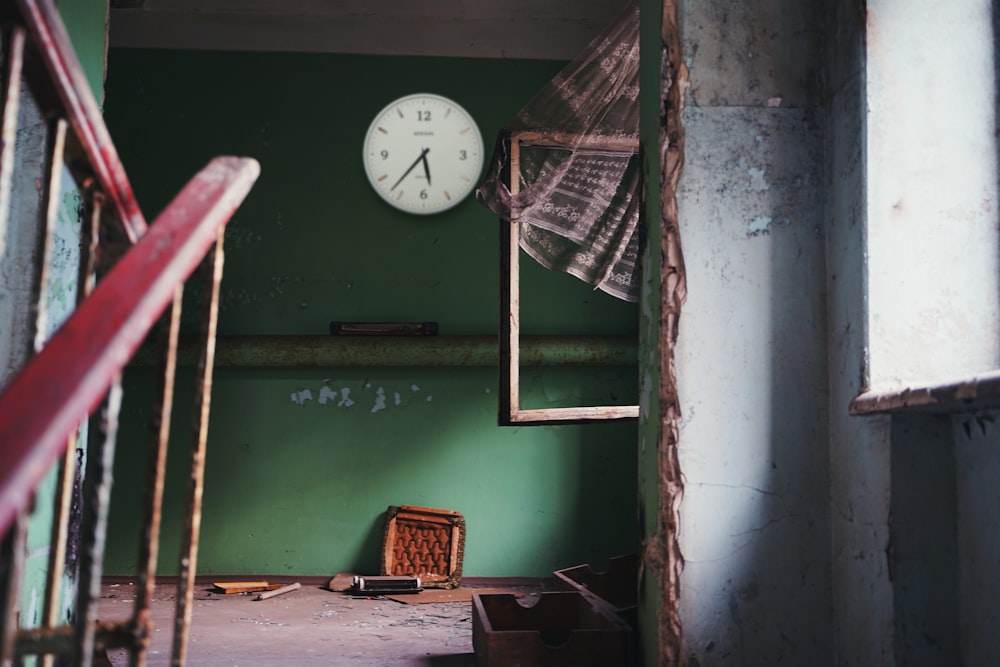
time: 5:37
